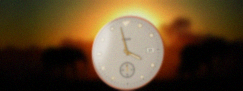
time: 3:58
